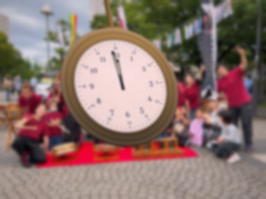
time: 11:59
